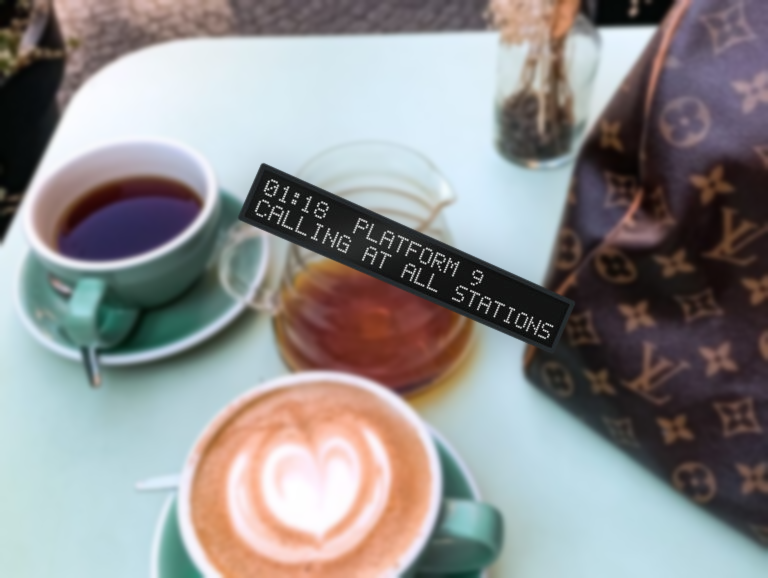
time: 1:18
